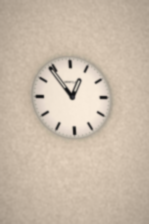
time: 12:54
